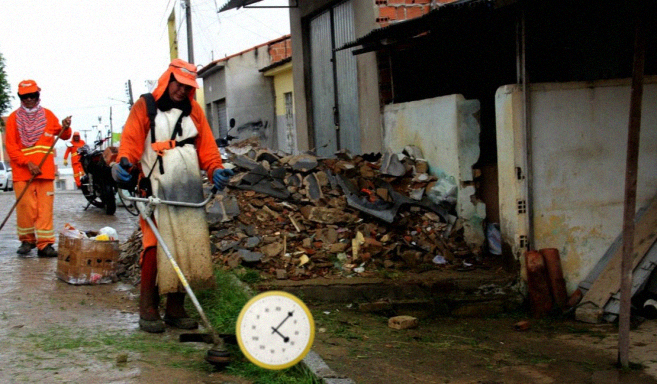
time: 4:06
